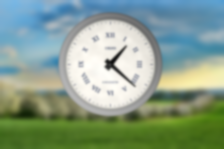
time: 1:22
